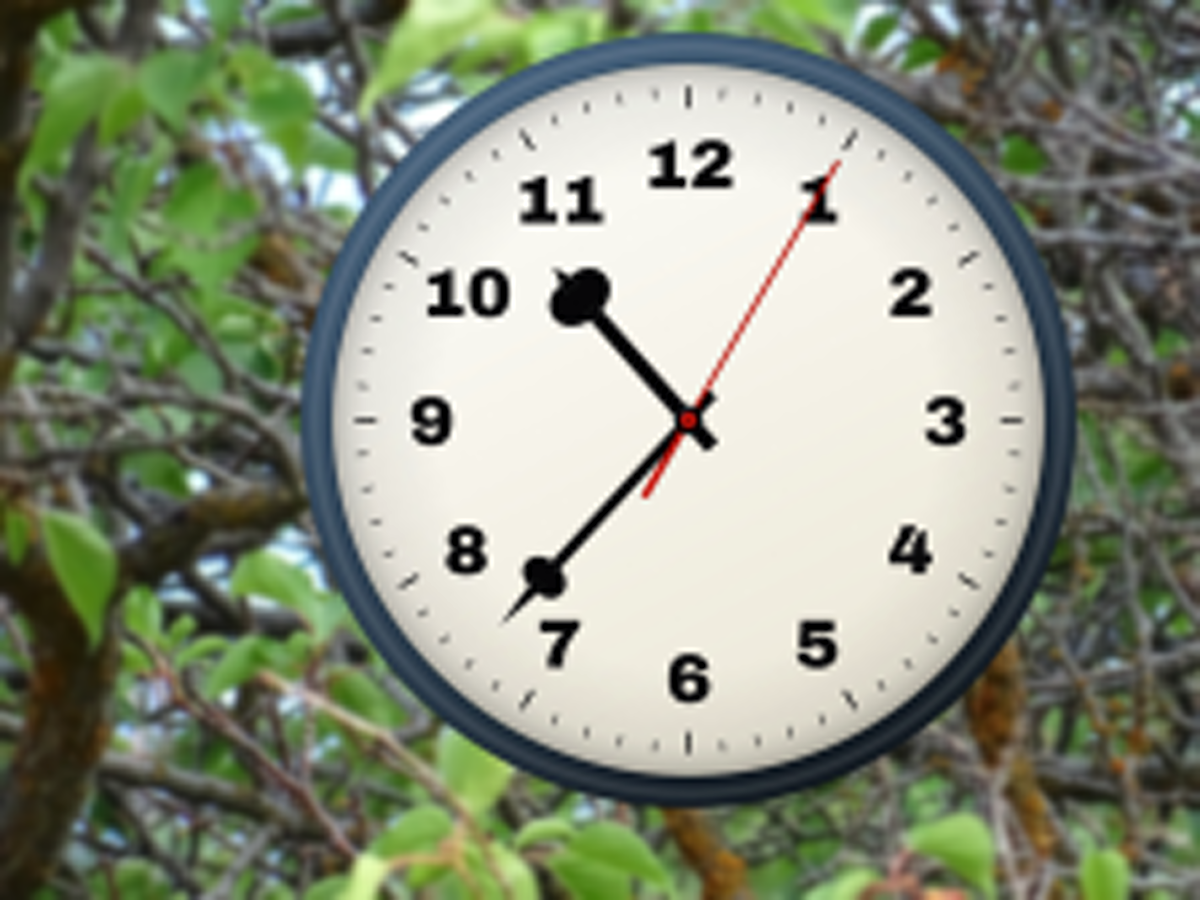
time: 10:37:05
